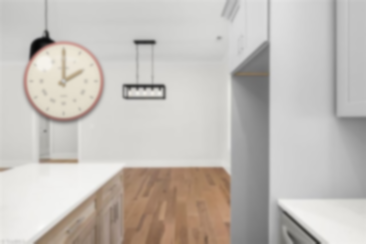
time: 2:00
